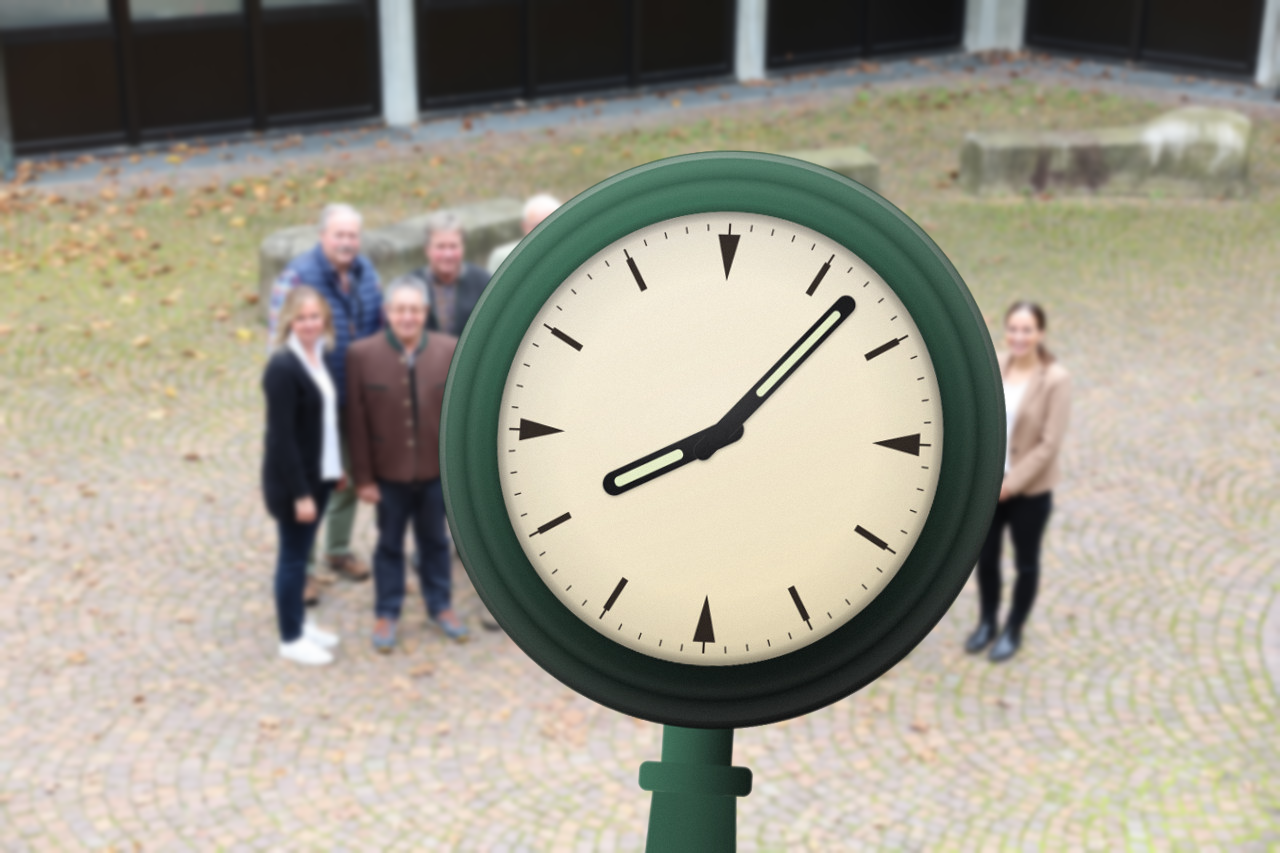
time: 8:07
